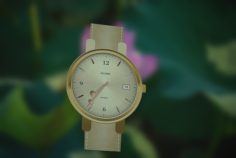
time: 7:36
